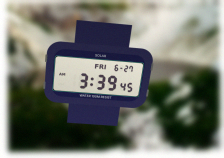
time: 3:39:45
